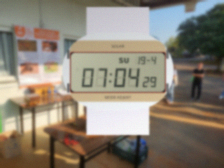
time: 7:04
